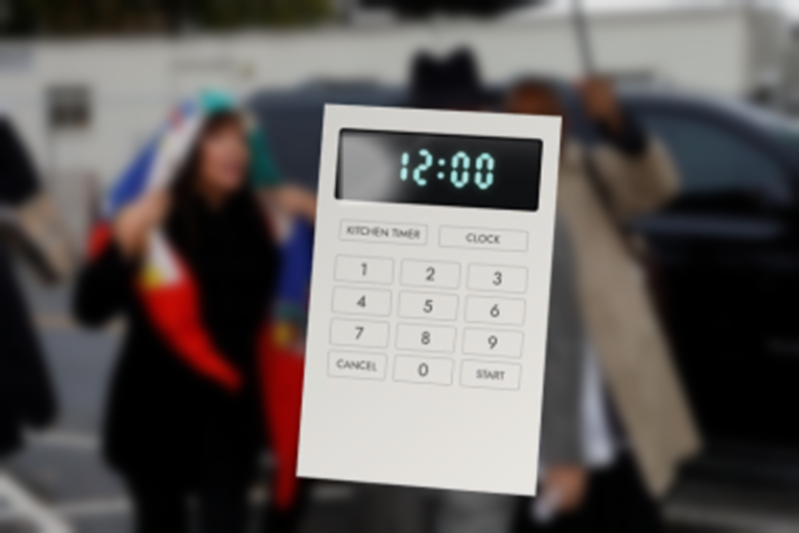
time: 12:00
